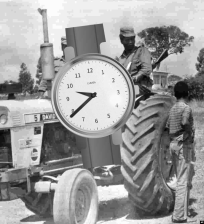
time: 9:39
